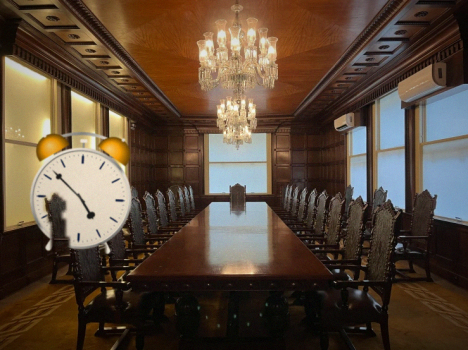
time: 4:52
